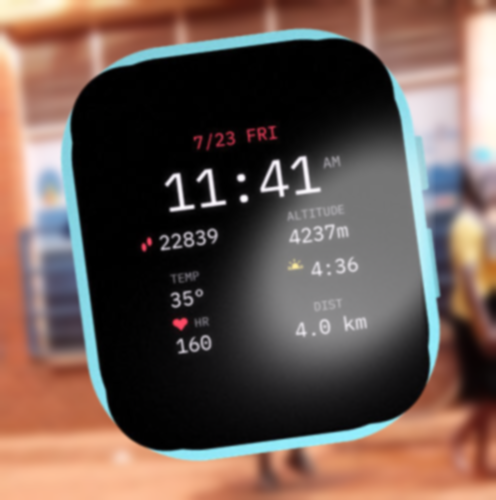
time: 11:41
